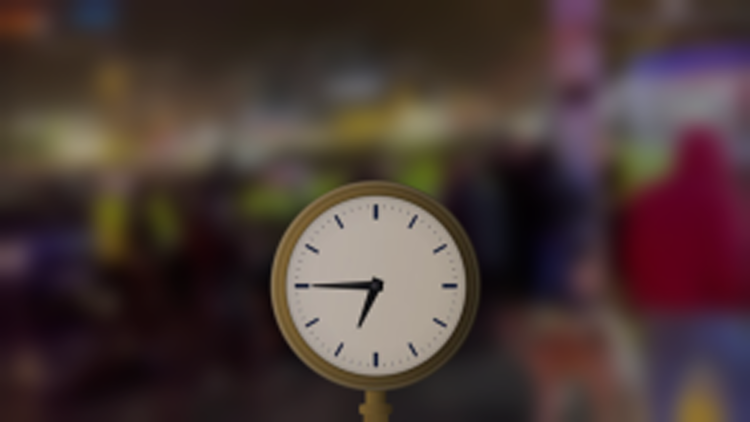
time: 6:45
